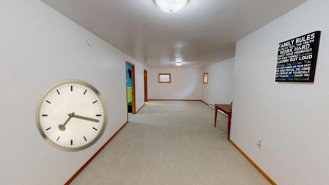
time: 7:17
